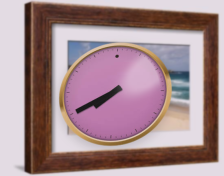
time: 7:40
